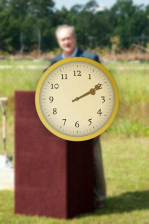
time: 2:10
